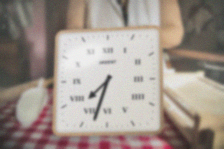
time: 7:33
